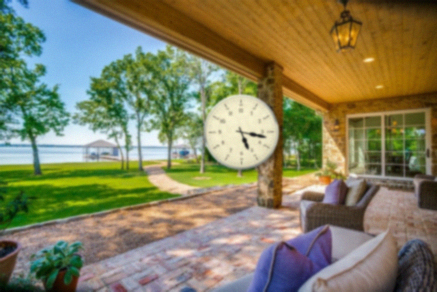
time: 5:17
